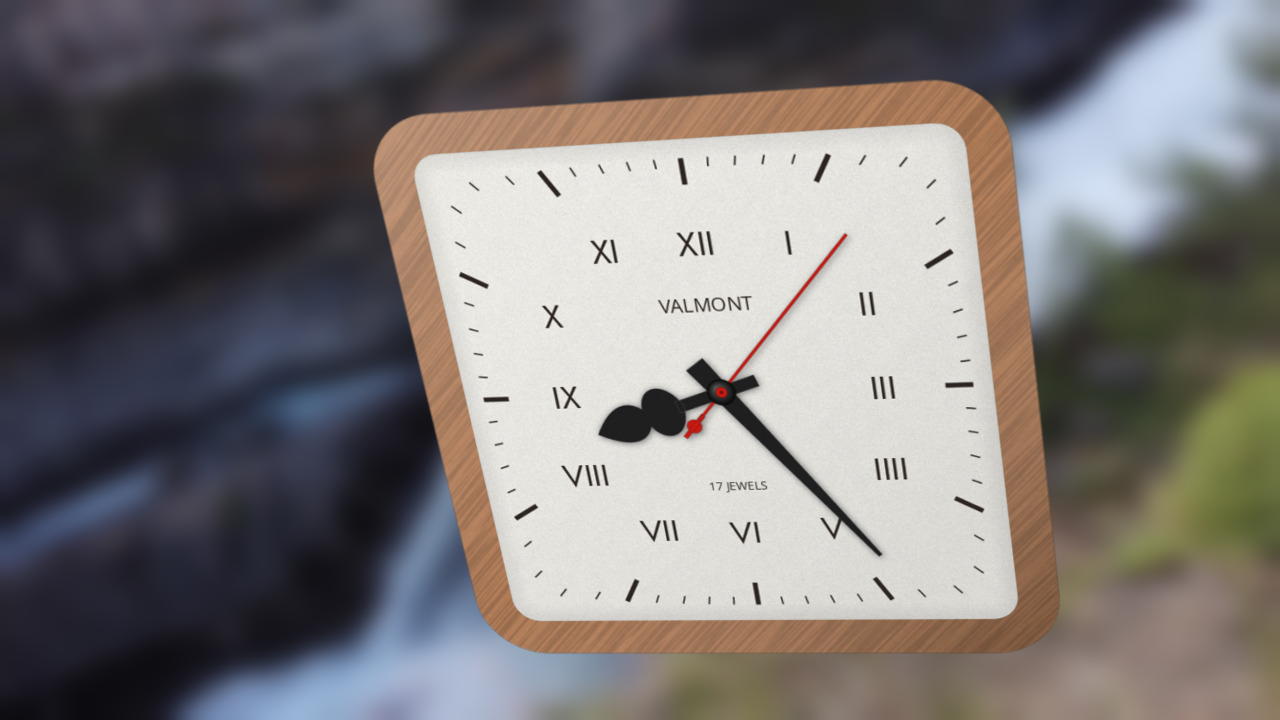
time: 8:24:07
